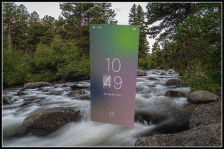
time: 10:49
